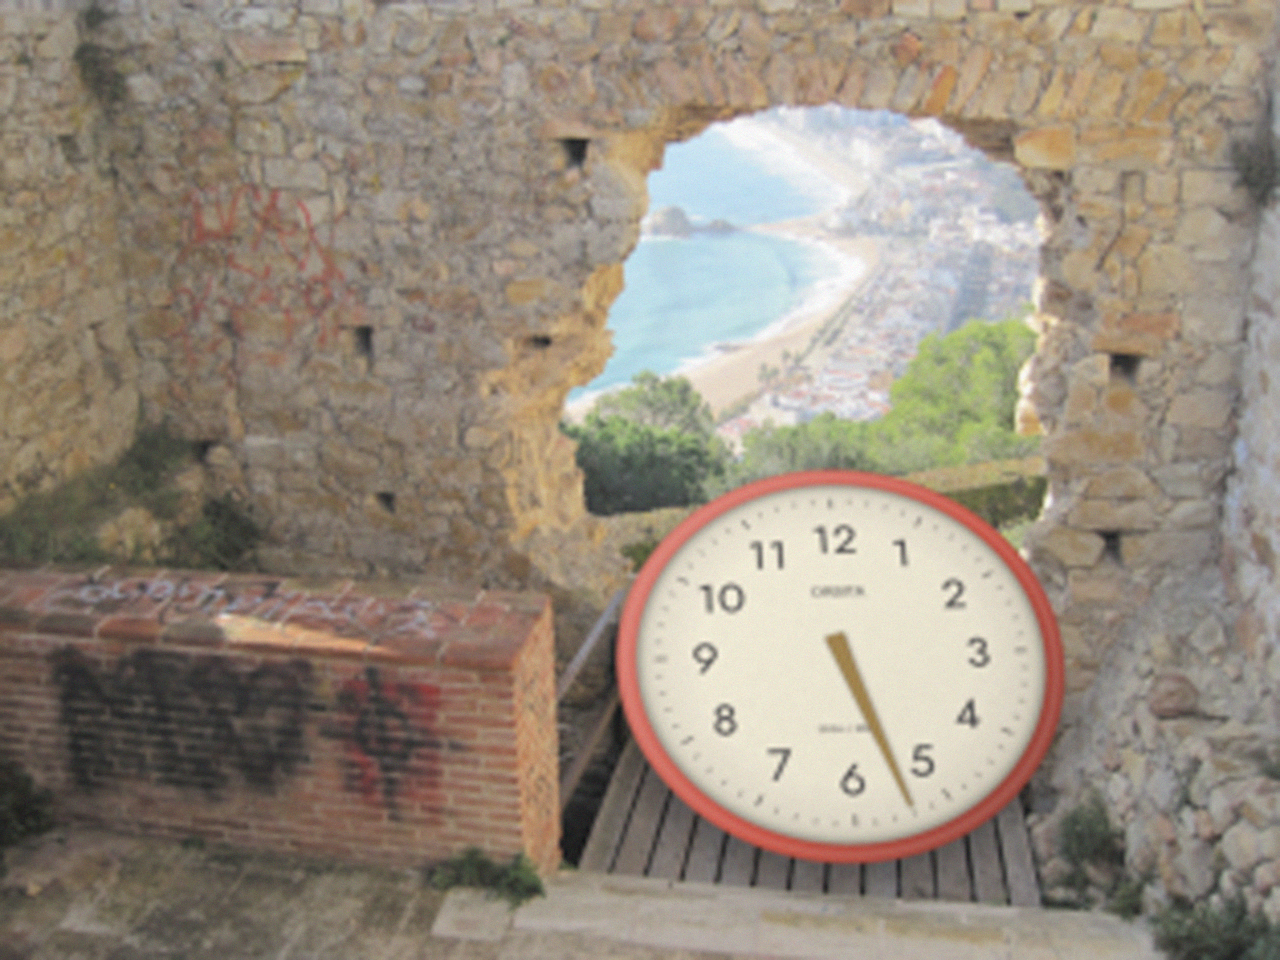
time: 5:27
